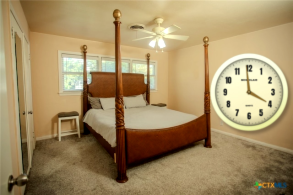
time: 3:59
